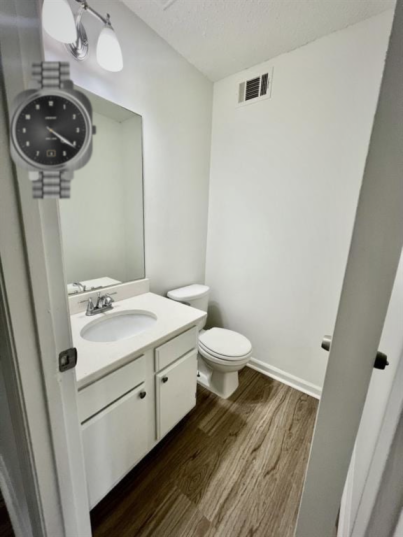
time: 4:21
